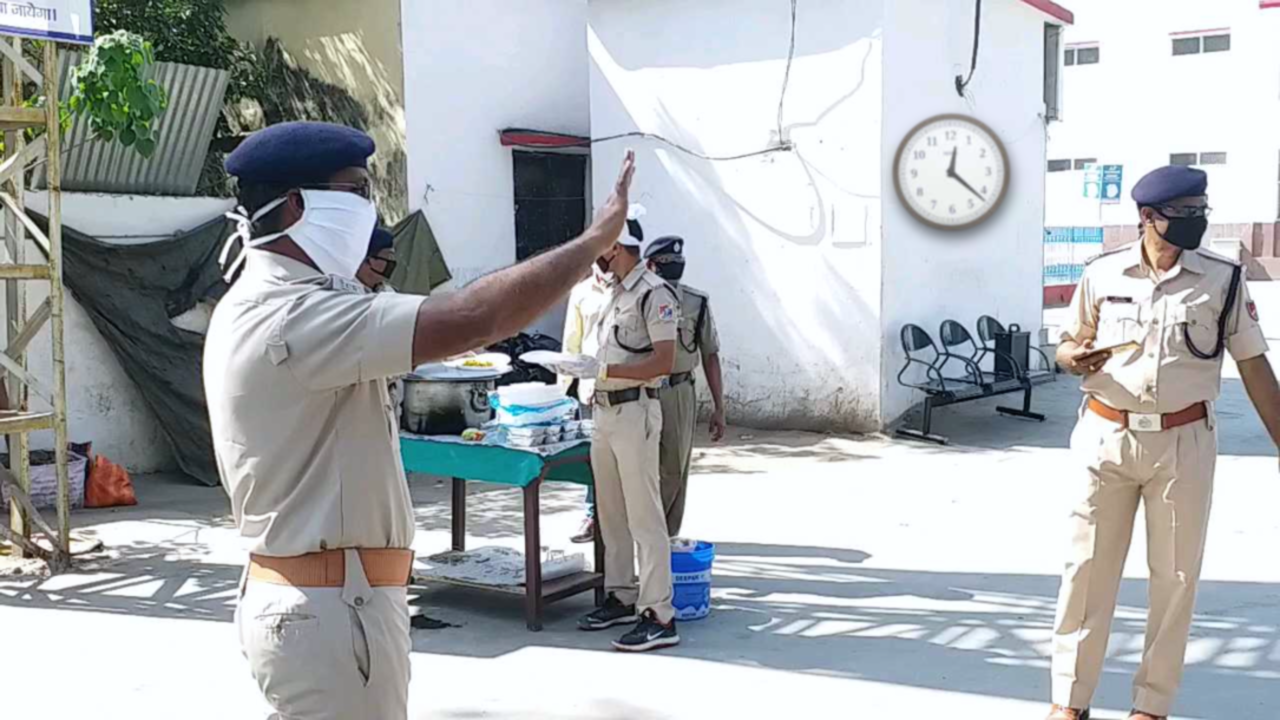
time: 12:22
